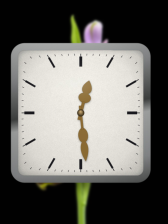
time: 12:29
